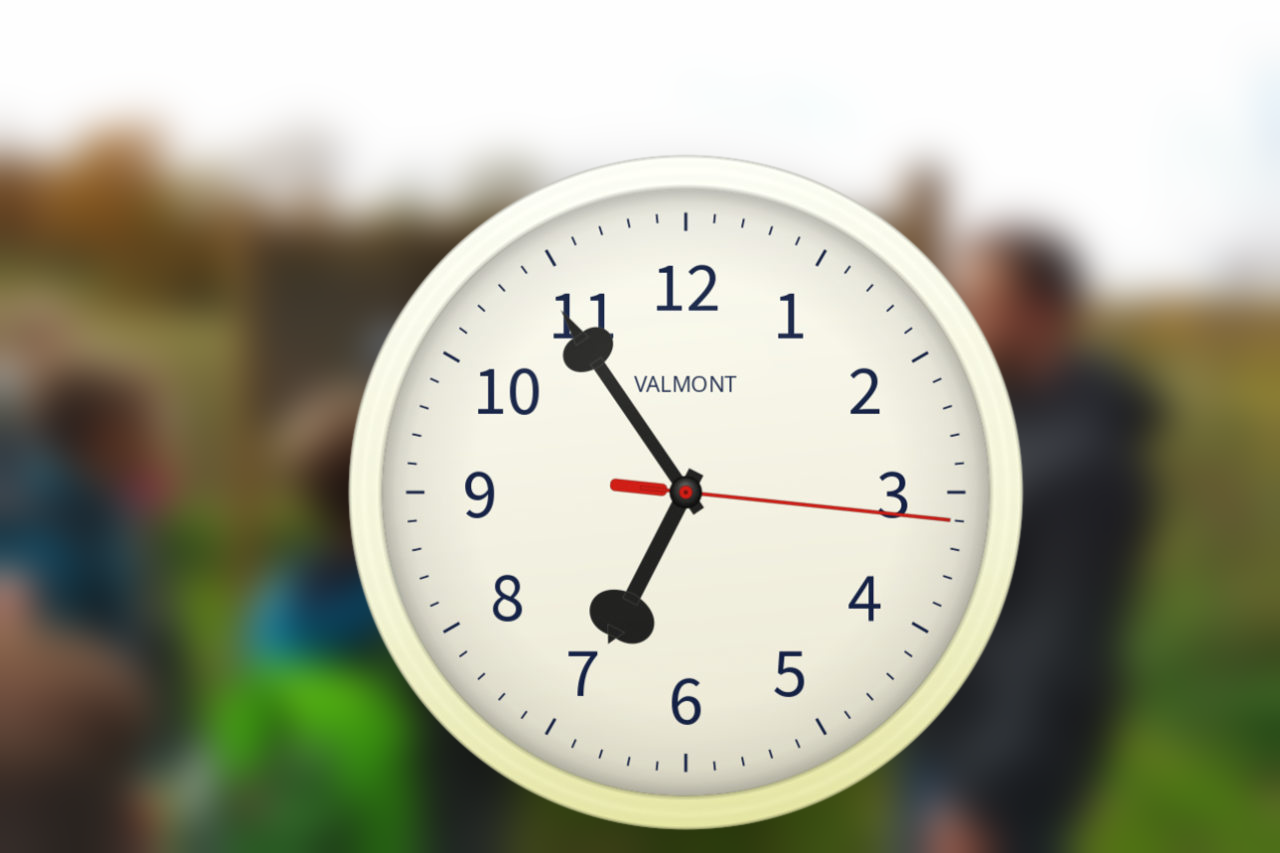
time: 6:54:16
